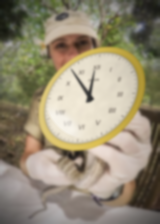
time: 11:53
